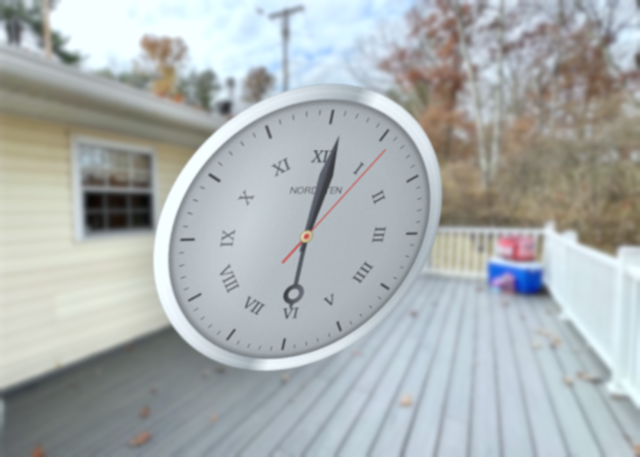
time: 6:01:06
